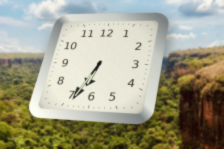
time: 6:34
